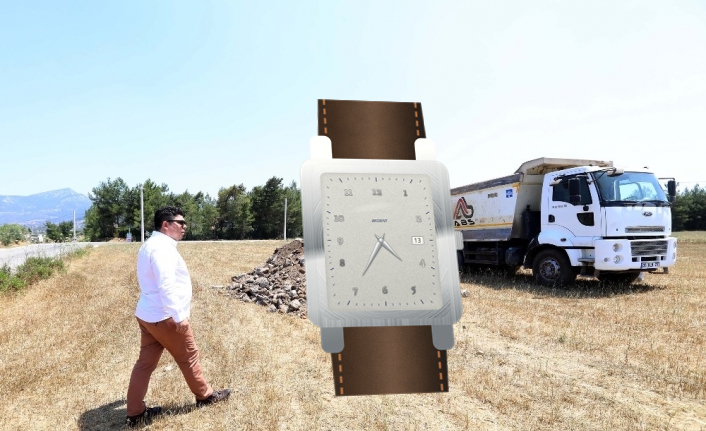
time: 4:35
